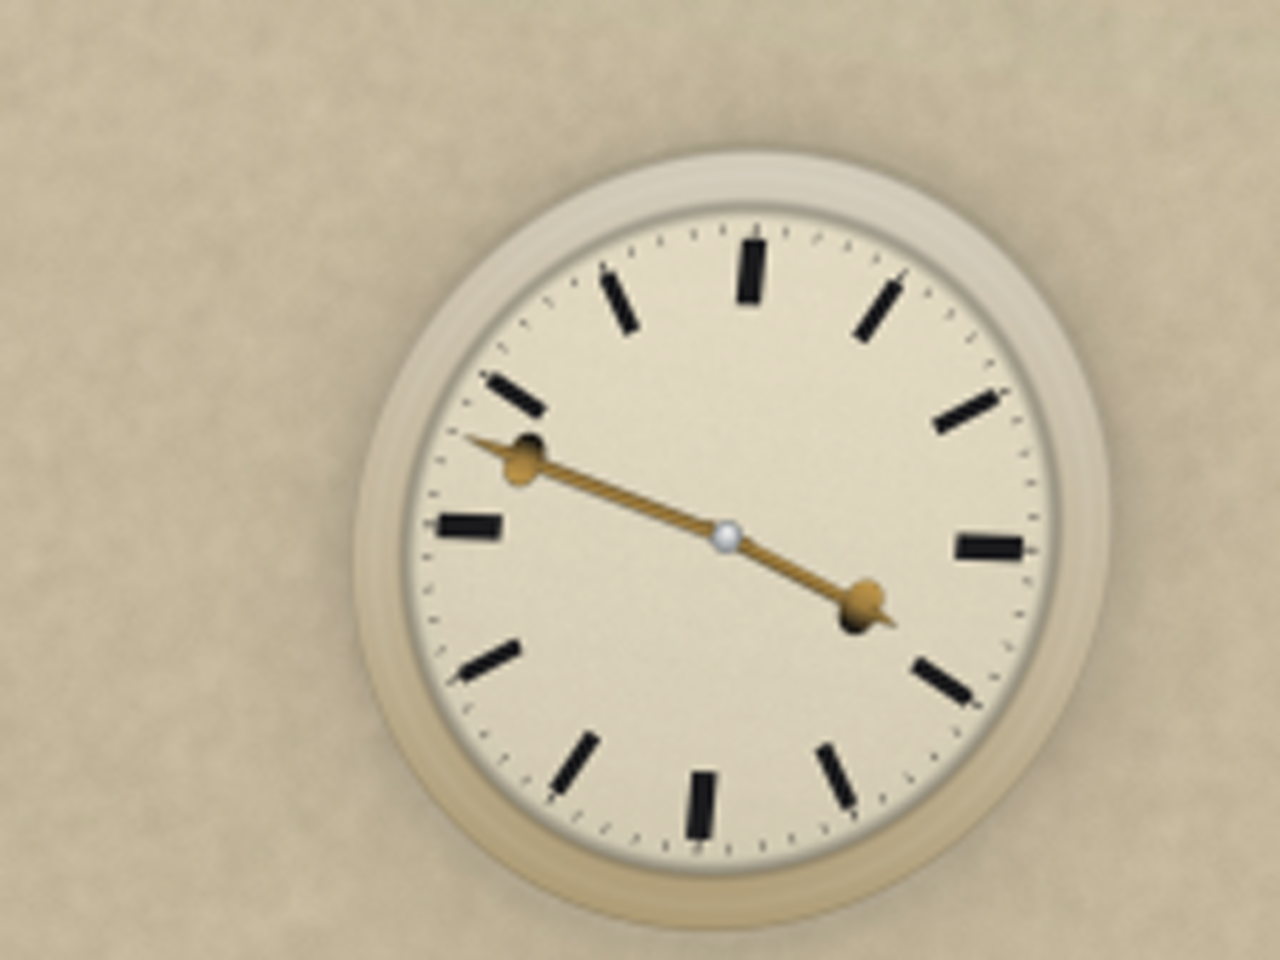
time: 3:48
